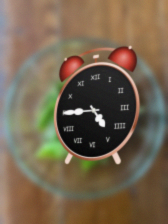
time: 4:45
